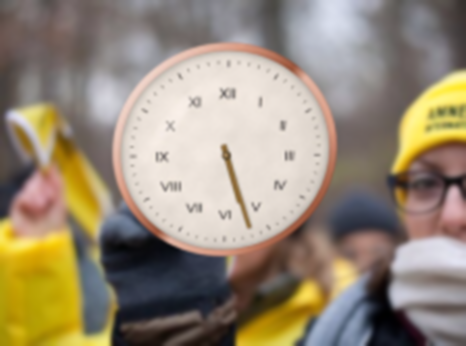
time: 5:27
